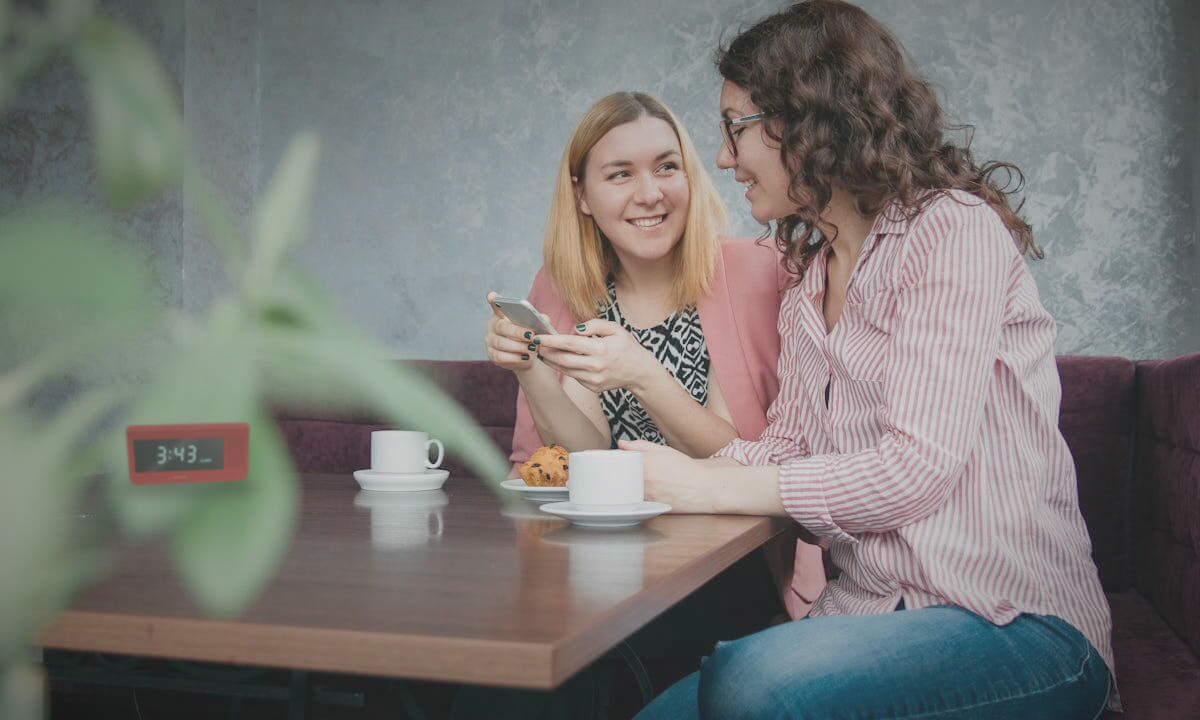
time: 3:43
